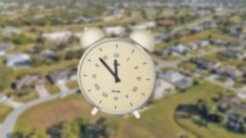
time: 11:53
